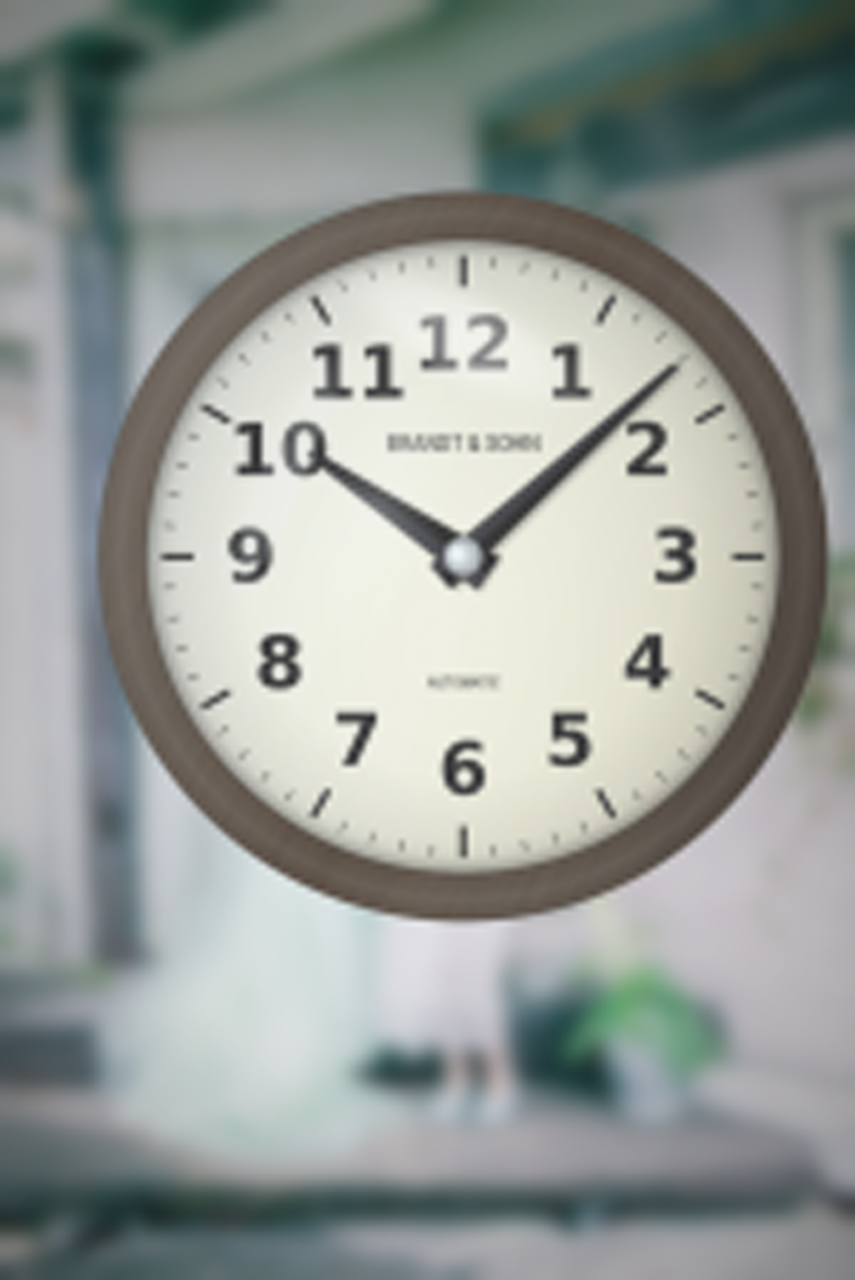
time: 10:08
